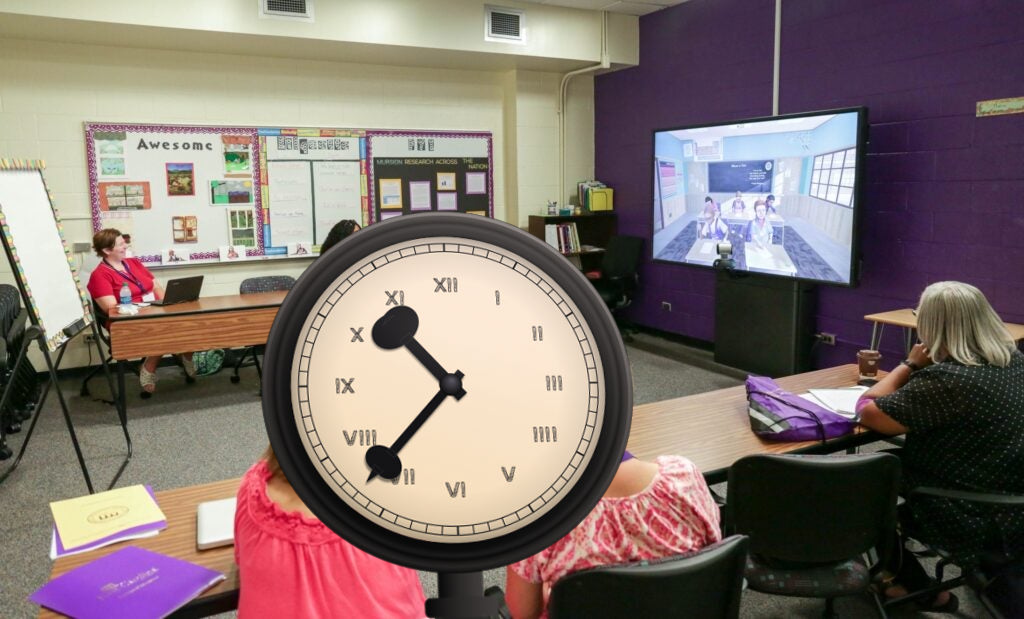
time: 10:37
